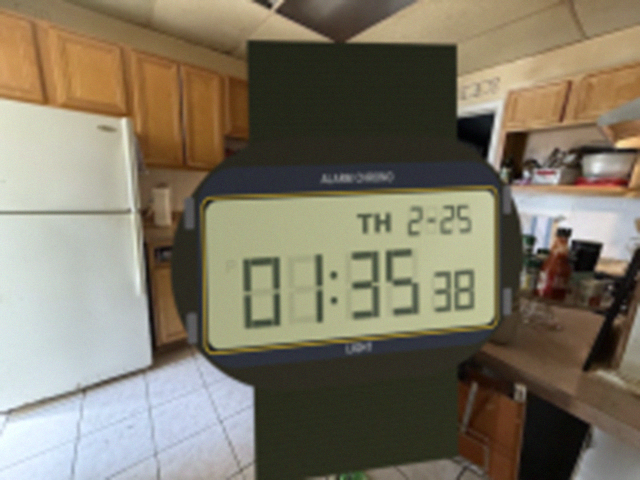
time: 1:35:38
